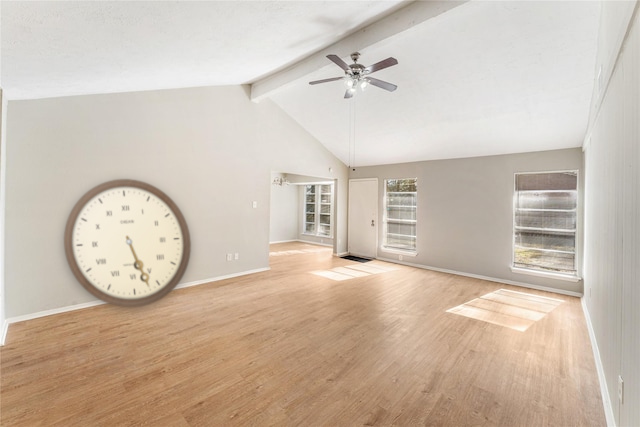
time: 5:27
